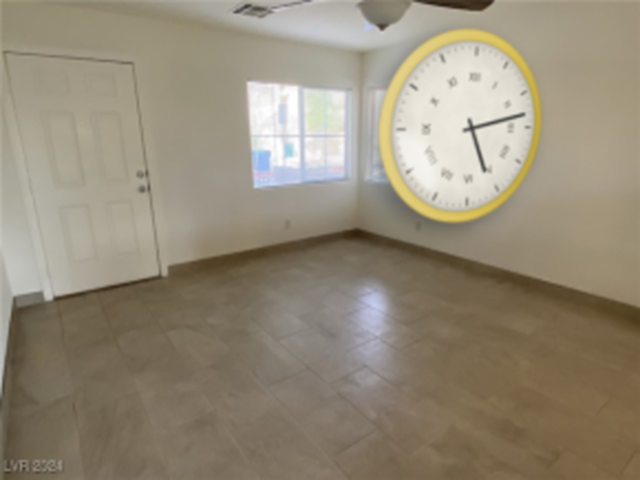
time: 5:13
